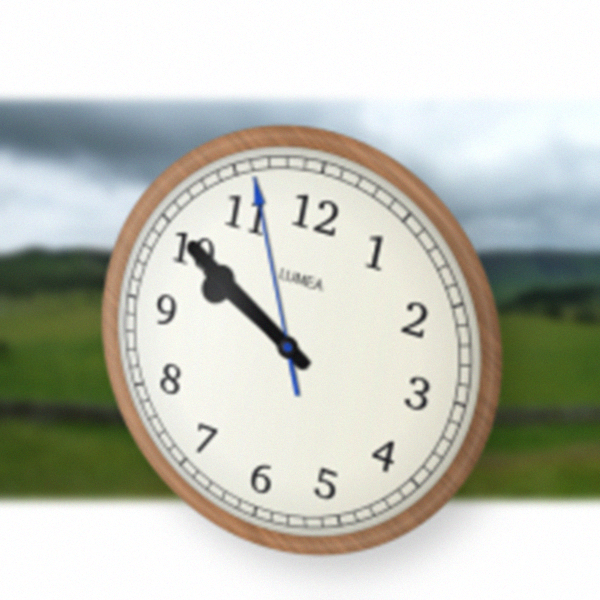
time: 9:49:56
